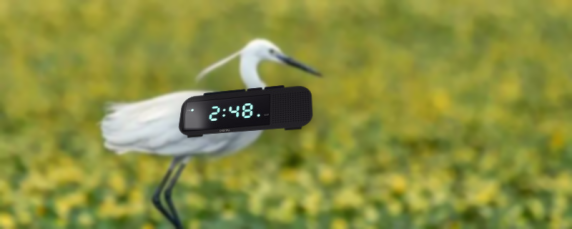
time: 2:48
